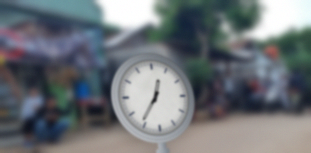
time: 12:36
